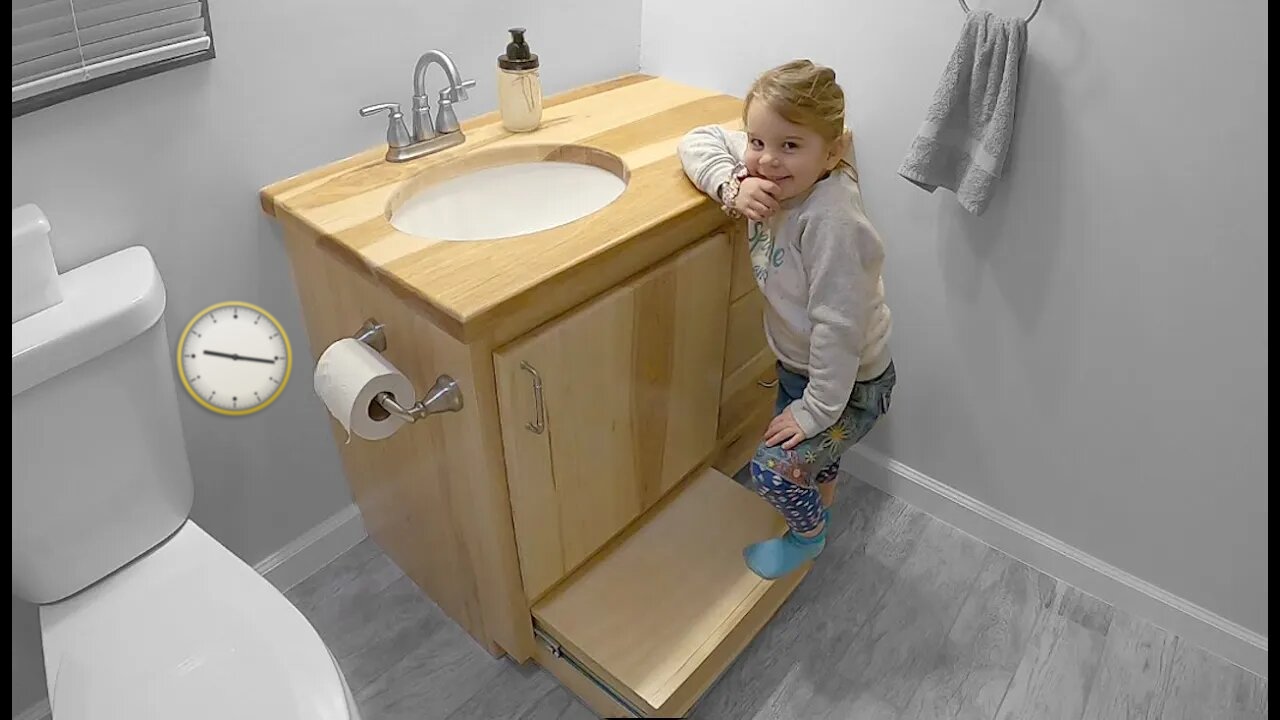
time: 9:16
